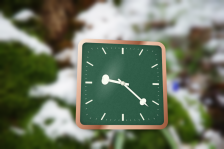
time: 9:22
